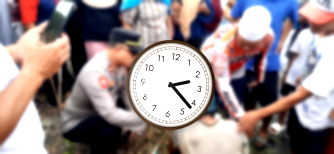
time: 2:22
